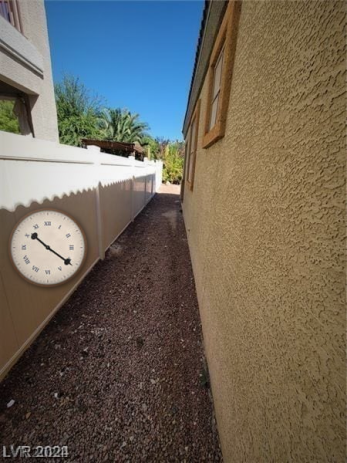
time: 10:21
